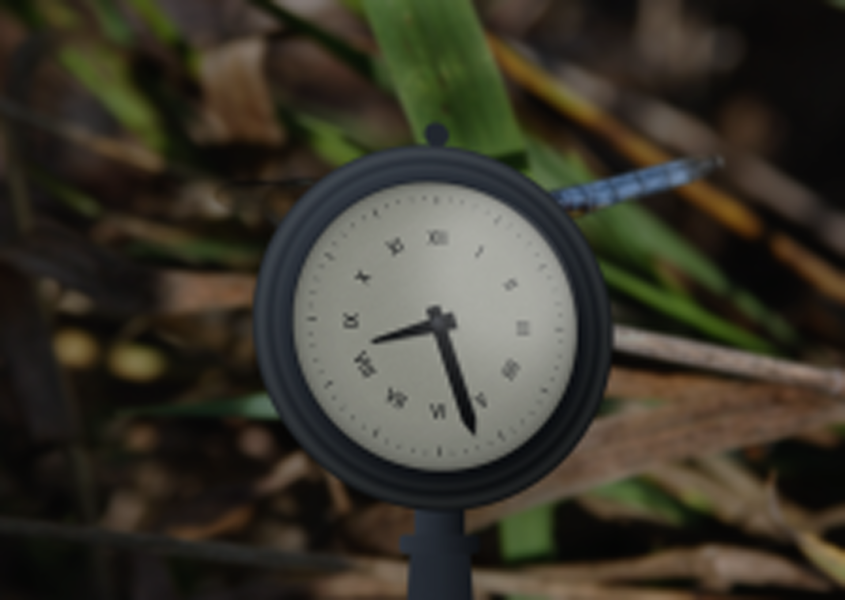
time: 8:27
